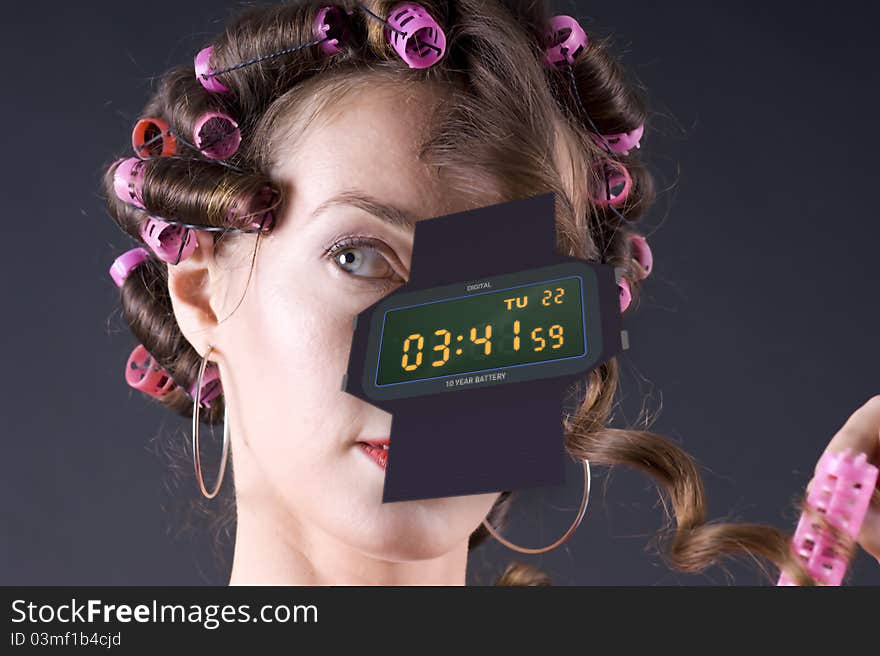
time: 3:41:59
